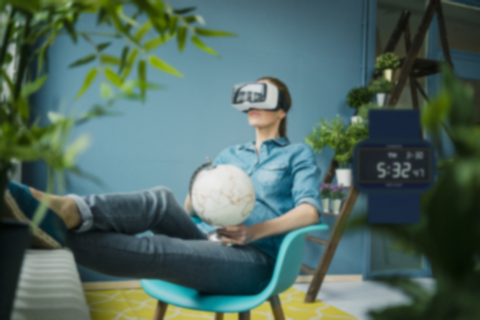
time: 5:32
